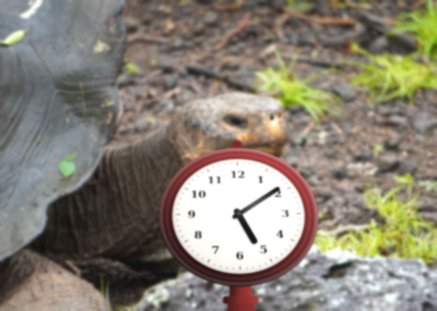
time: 5:09
